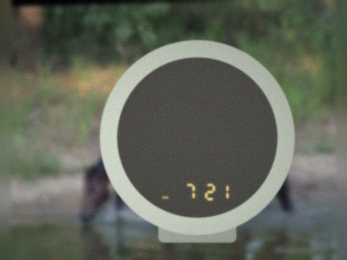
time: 7:21
